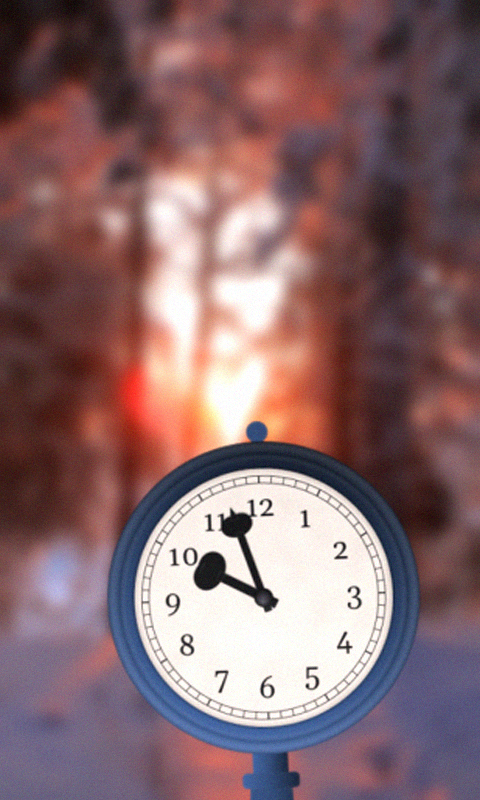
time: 9:57
